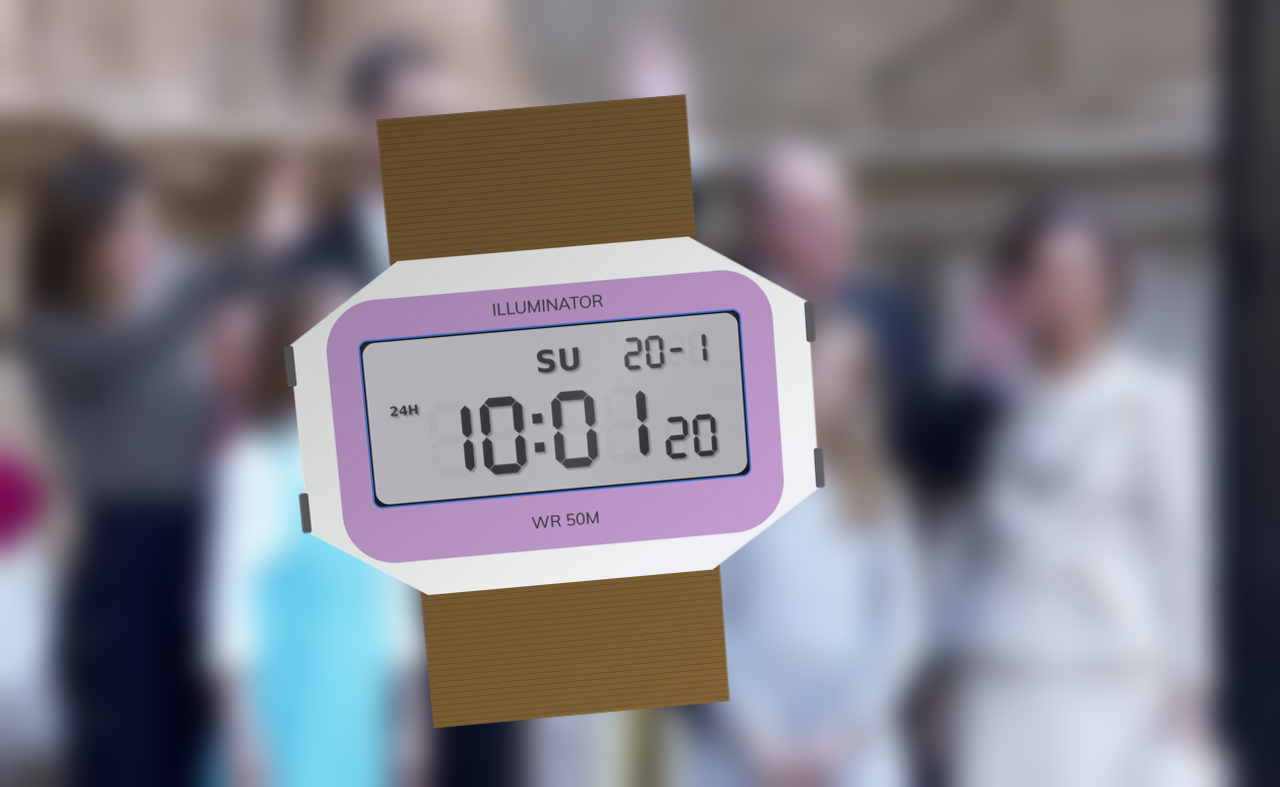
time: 10:01:20
